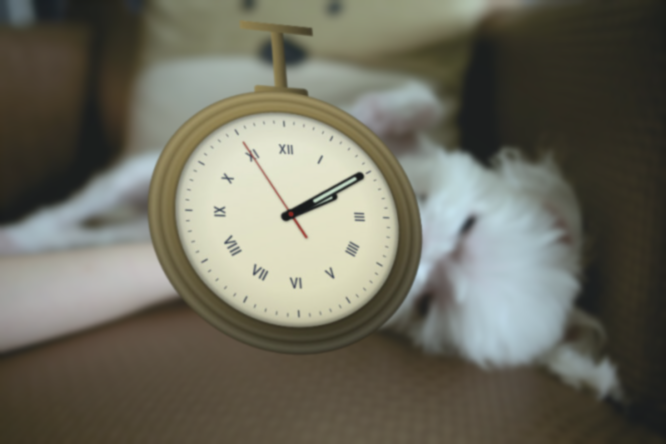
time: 2:09:55
